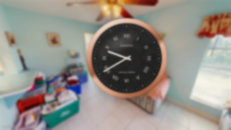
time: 9:40
